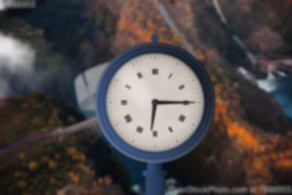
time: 6:15
